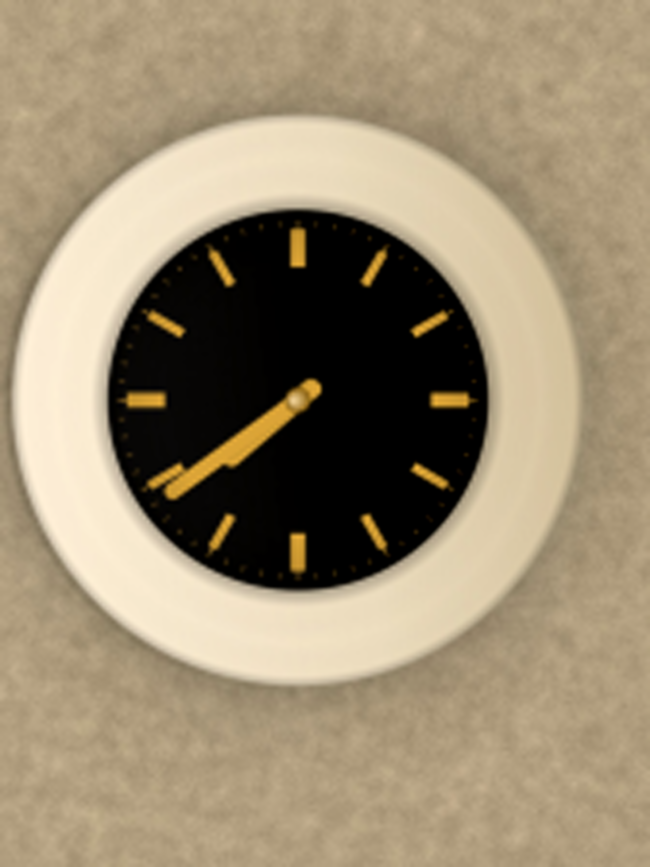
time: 7:39
